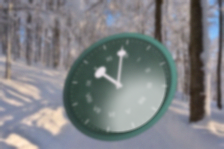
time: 9:59
